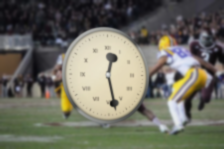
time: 12:28
